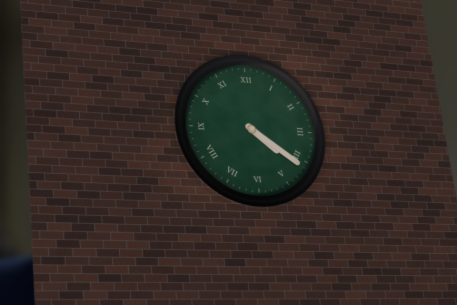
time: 4:21
